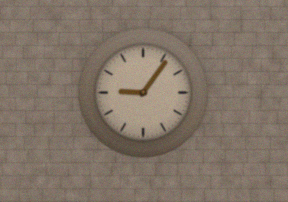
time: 9:06
